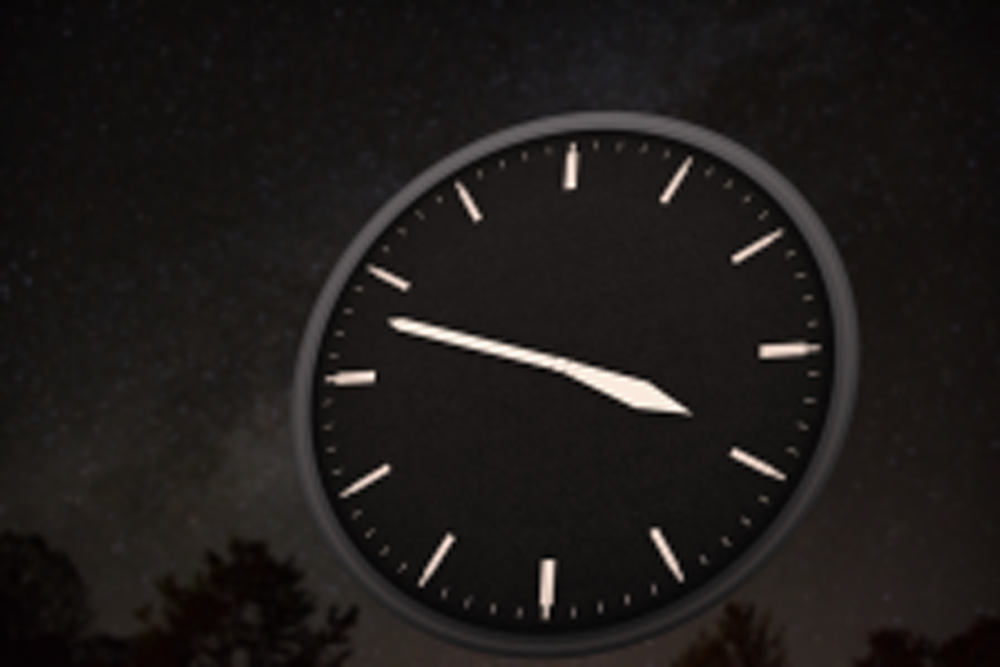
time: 3:48
